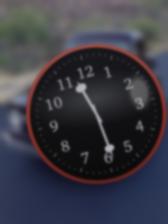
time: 11:29
